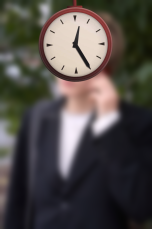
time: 12:25
